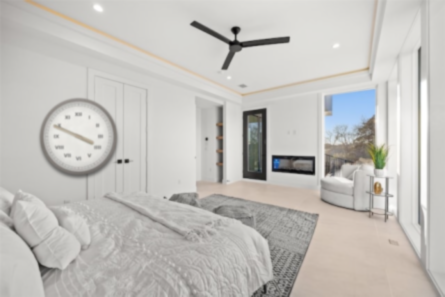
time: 3:49
